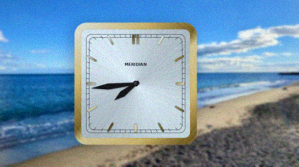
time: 7:44
